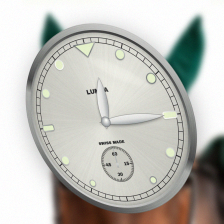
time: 12:15
